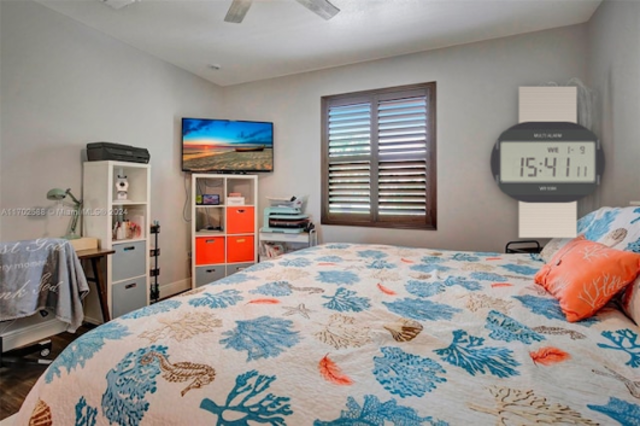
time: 15:41:11
